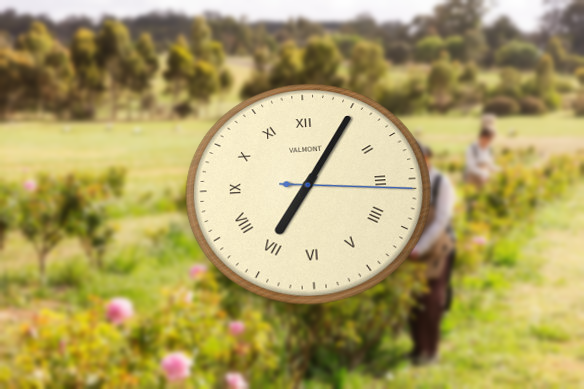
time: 7:05:16
